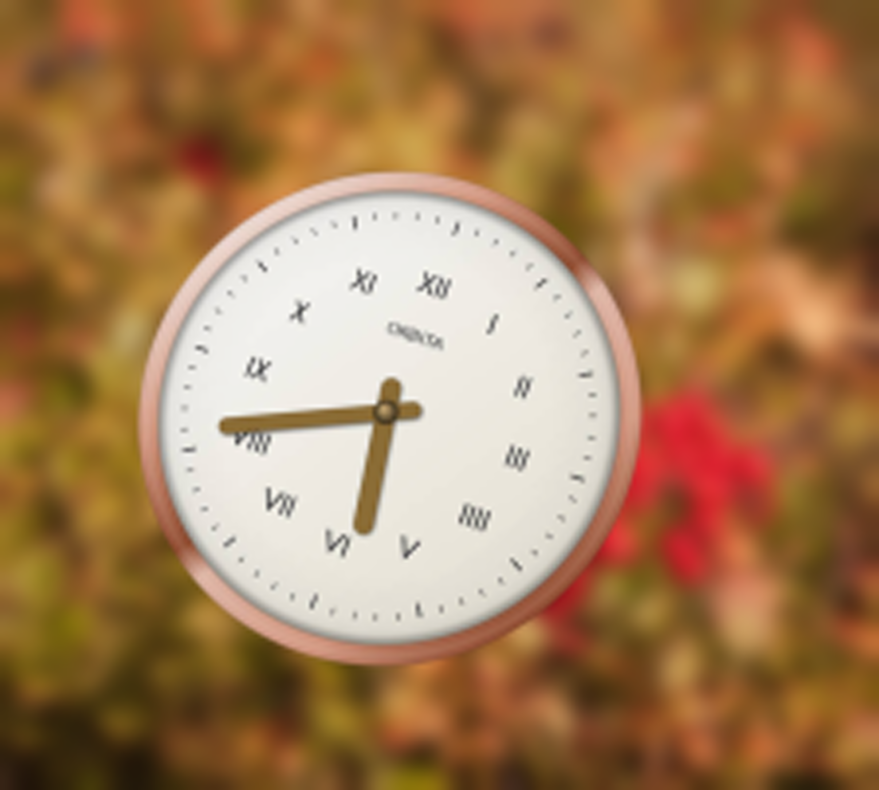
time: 5:41
